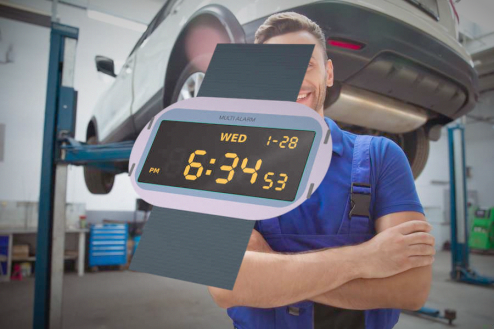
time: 6:34:53
